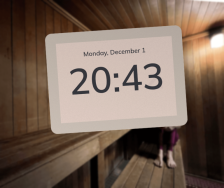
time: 20:43
